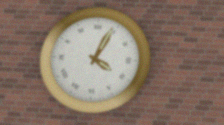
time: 4:04
